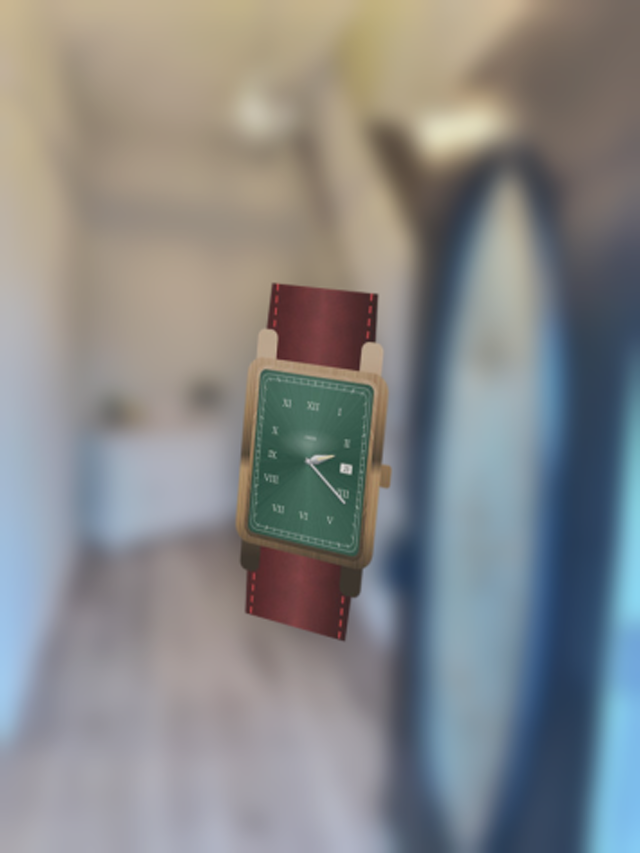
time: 2:21
